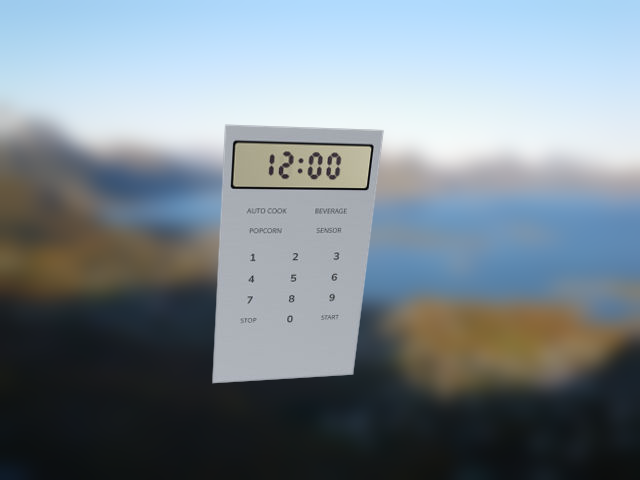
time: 12:00
